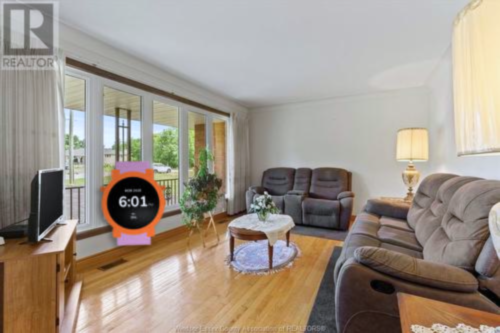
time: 6:01
